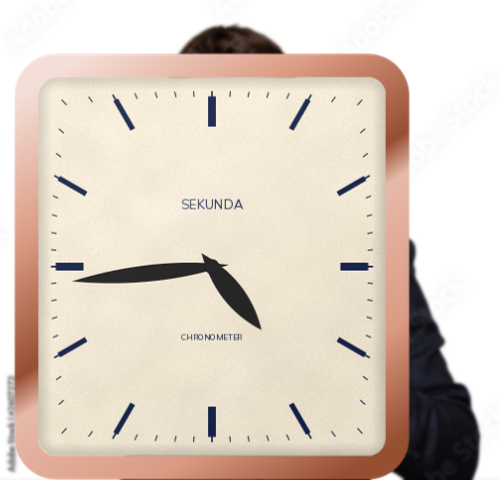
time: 4:44
